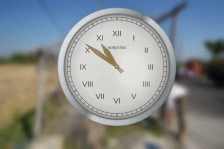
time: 10:51
